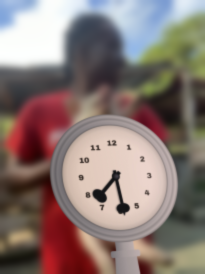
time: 7:29
